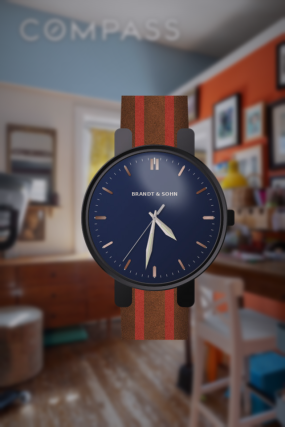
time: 4:31:36
